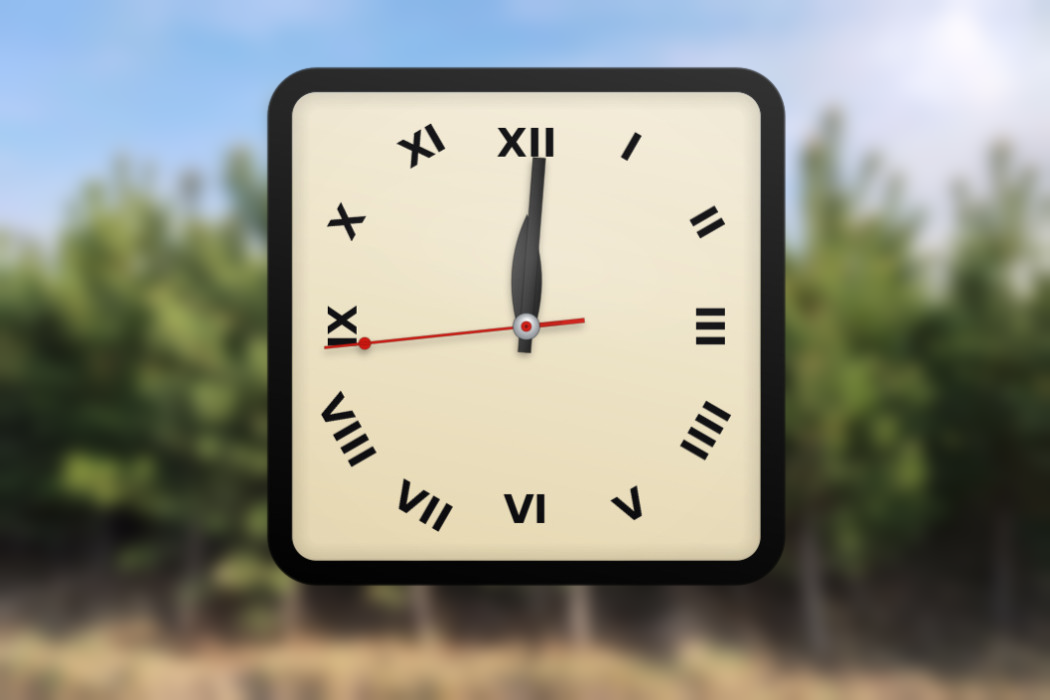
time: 12:00:44
